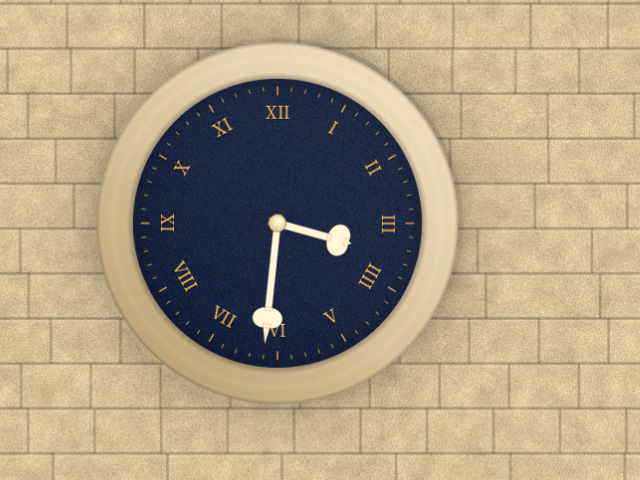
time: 3:31
